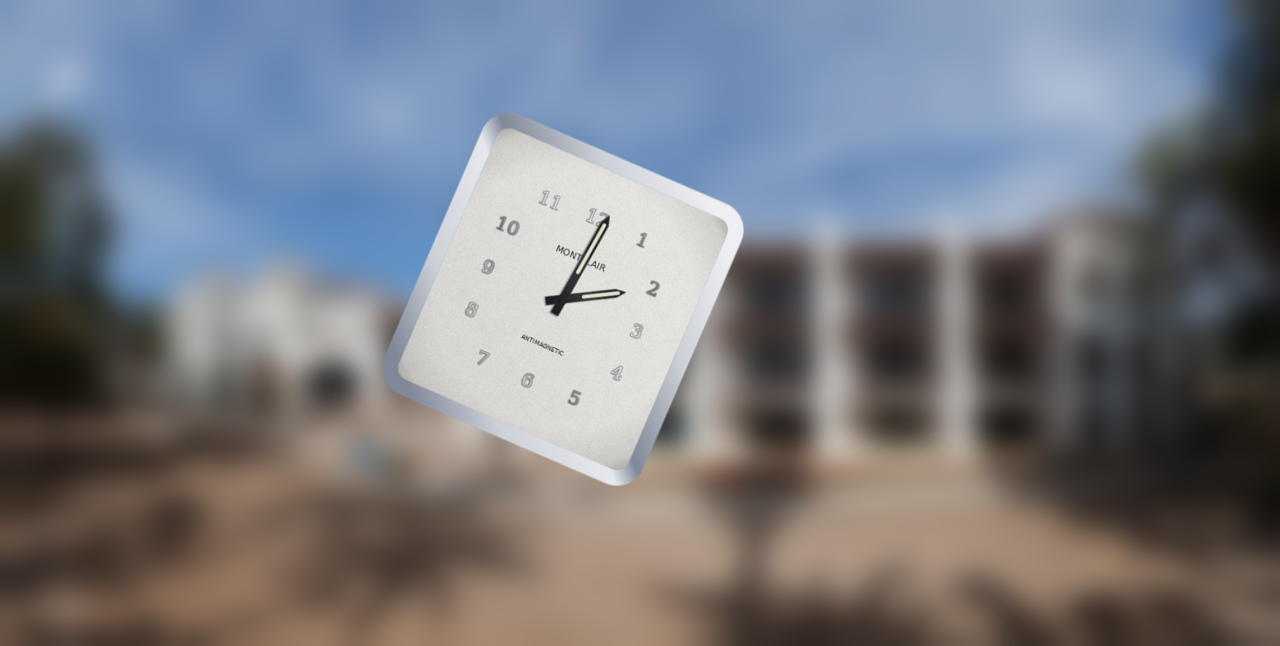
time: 2:01
